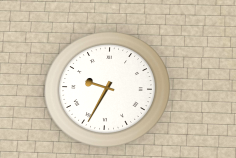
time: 9:34
